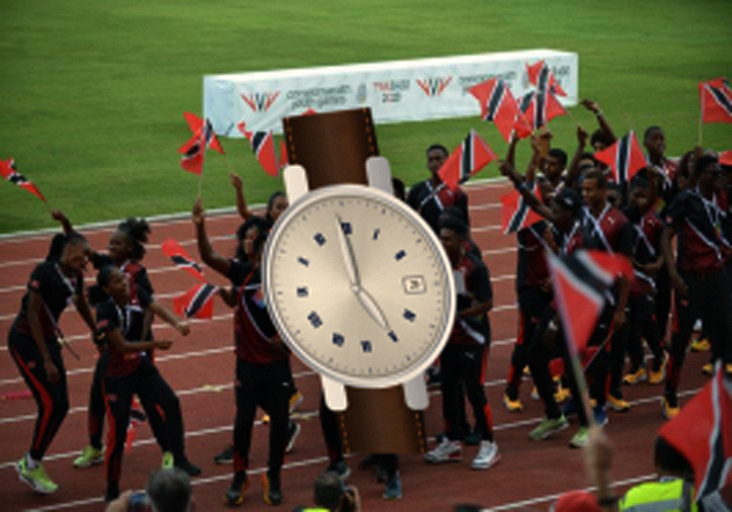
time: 4:59
